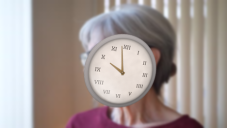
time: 9:58
